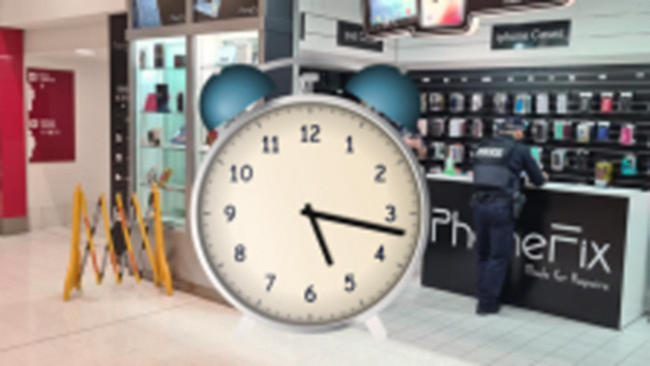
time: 5:17
